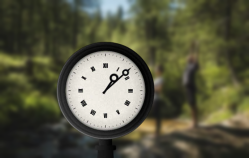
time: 1:08
